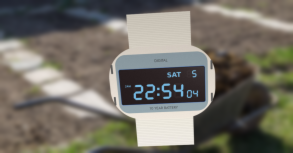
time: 22:54
